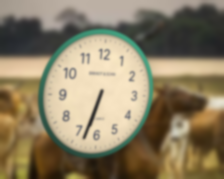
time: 6:33
